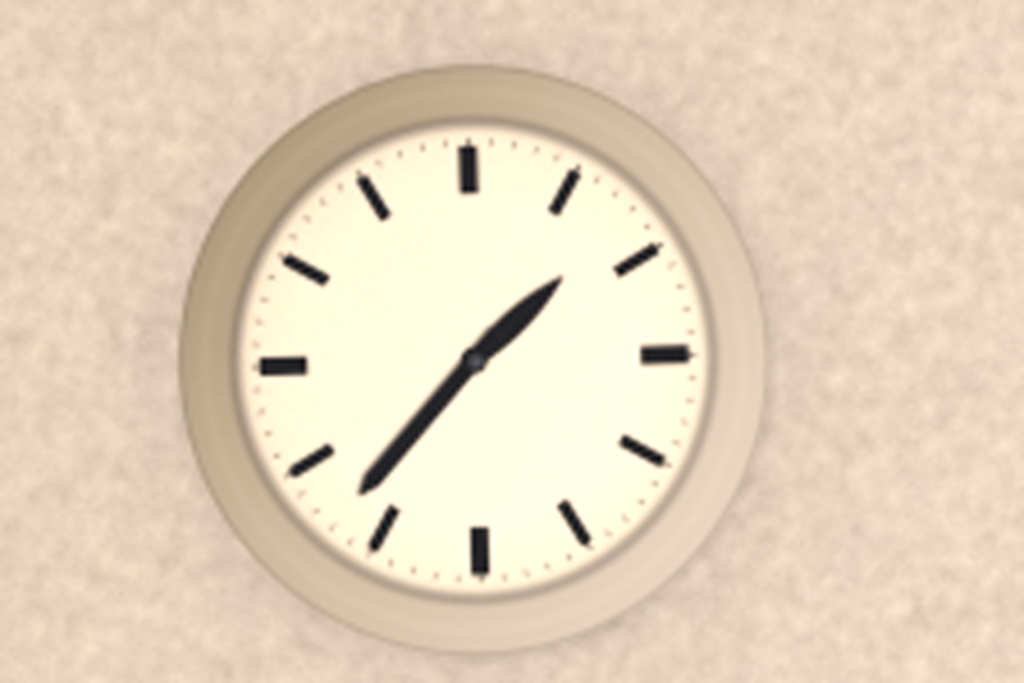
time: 1:37
